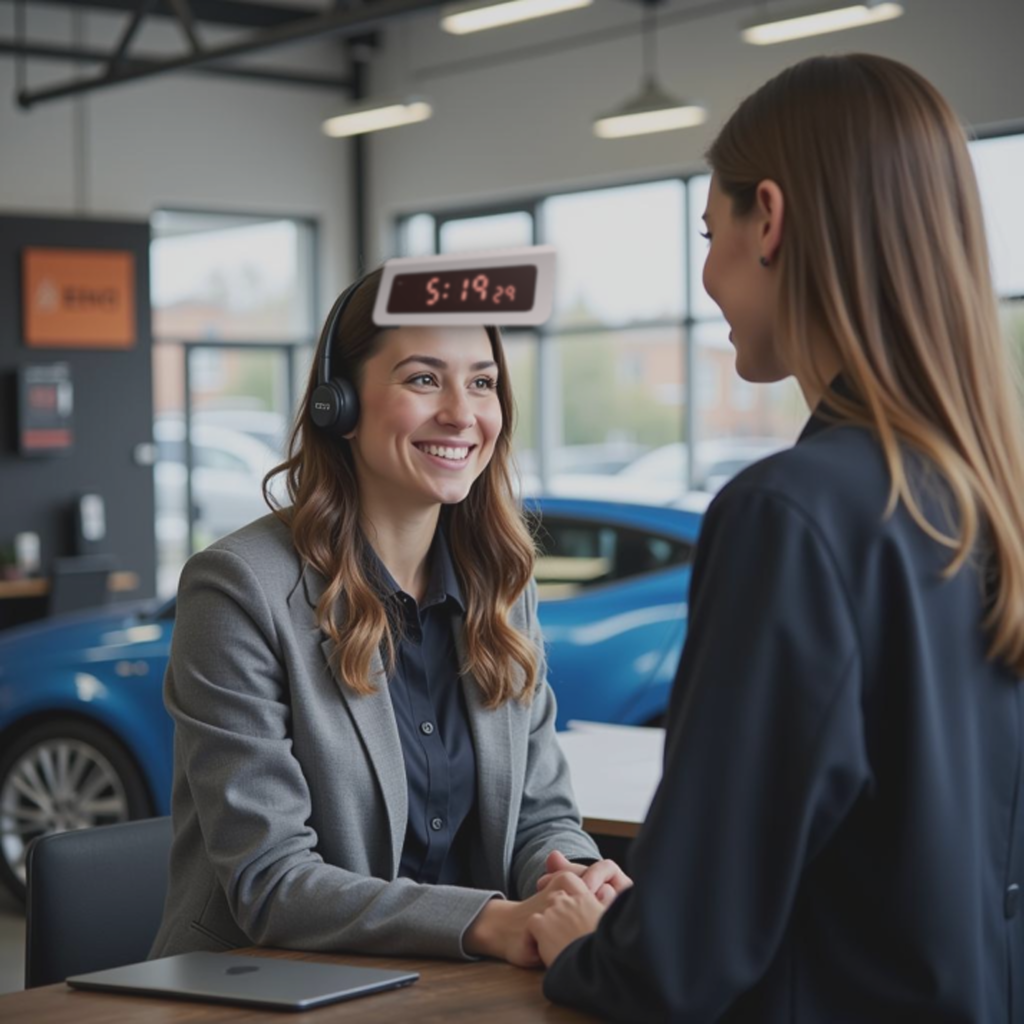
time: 5:19
